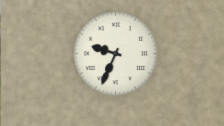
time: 9:34
